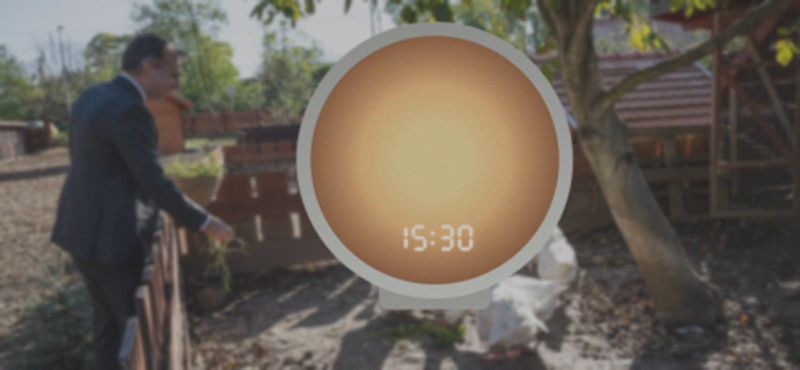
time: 15:30
